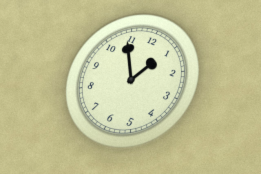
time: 12:54
